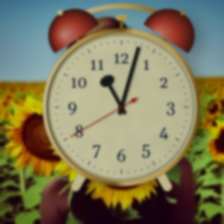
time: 11:02:40
